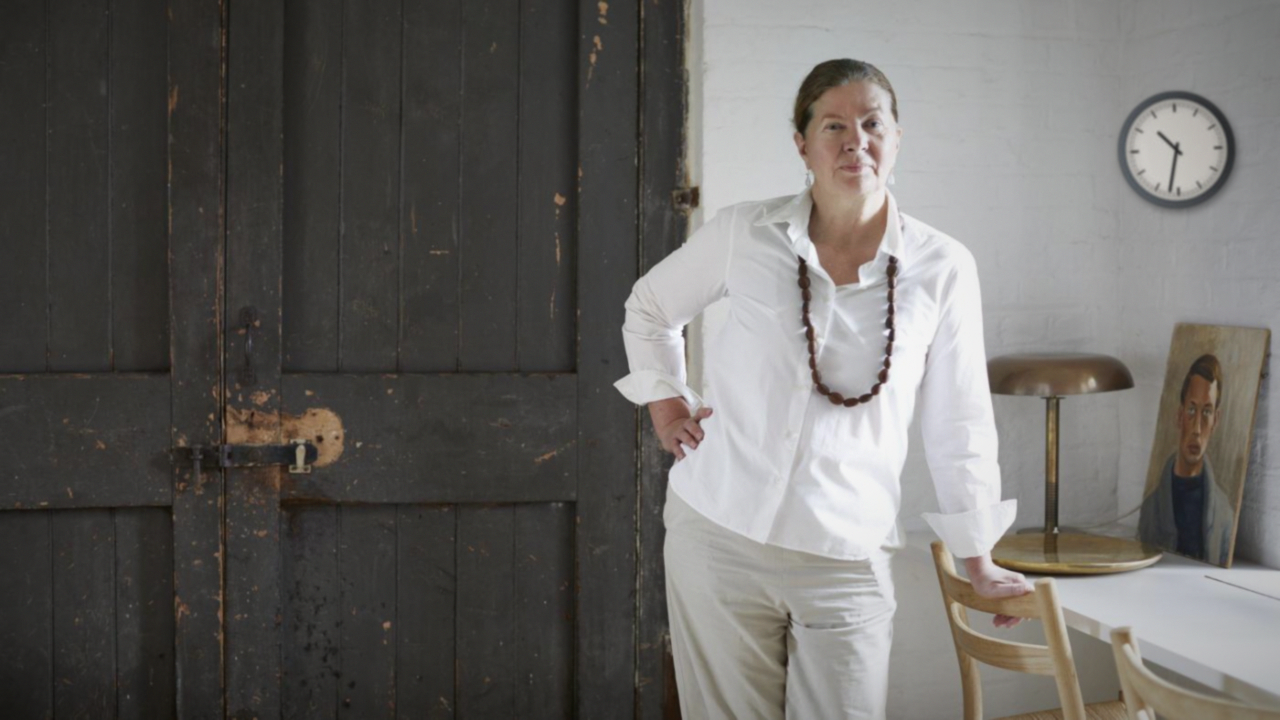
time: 10:32
